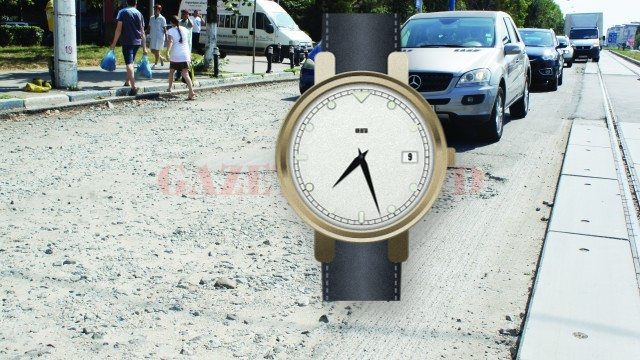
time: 7:27
